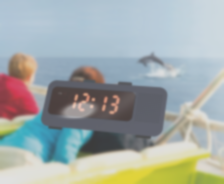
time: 12:13
